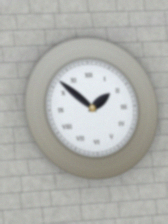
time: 1:52
